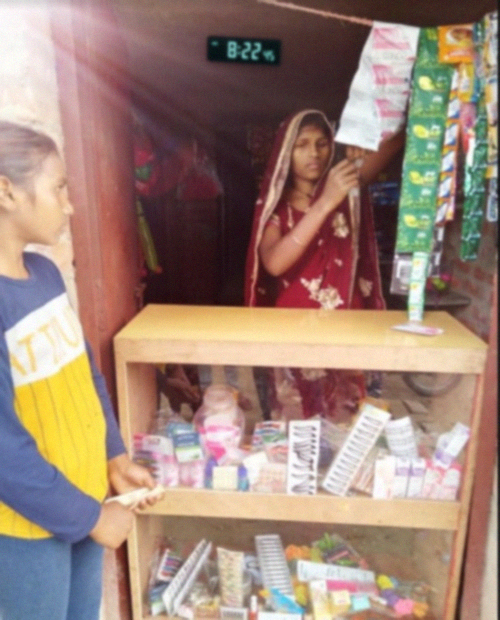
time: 8:22
